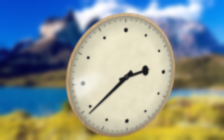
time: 2:39
